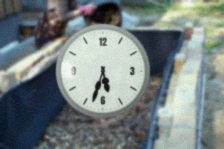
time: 5:33
